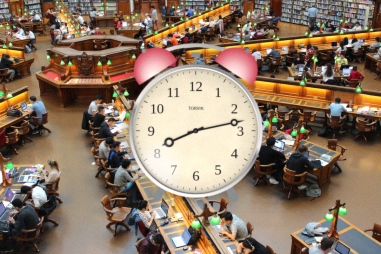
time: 8:13
